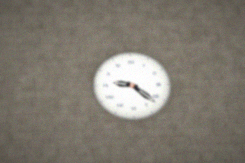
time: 9:22
